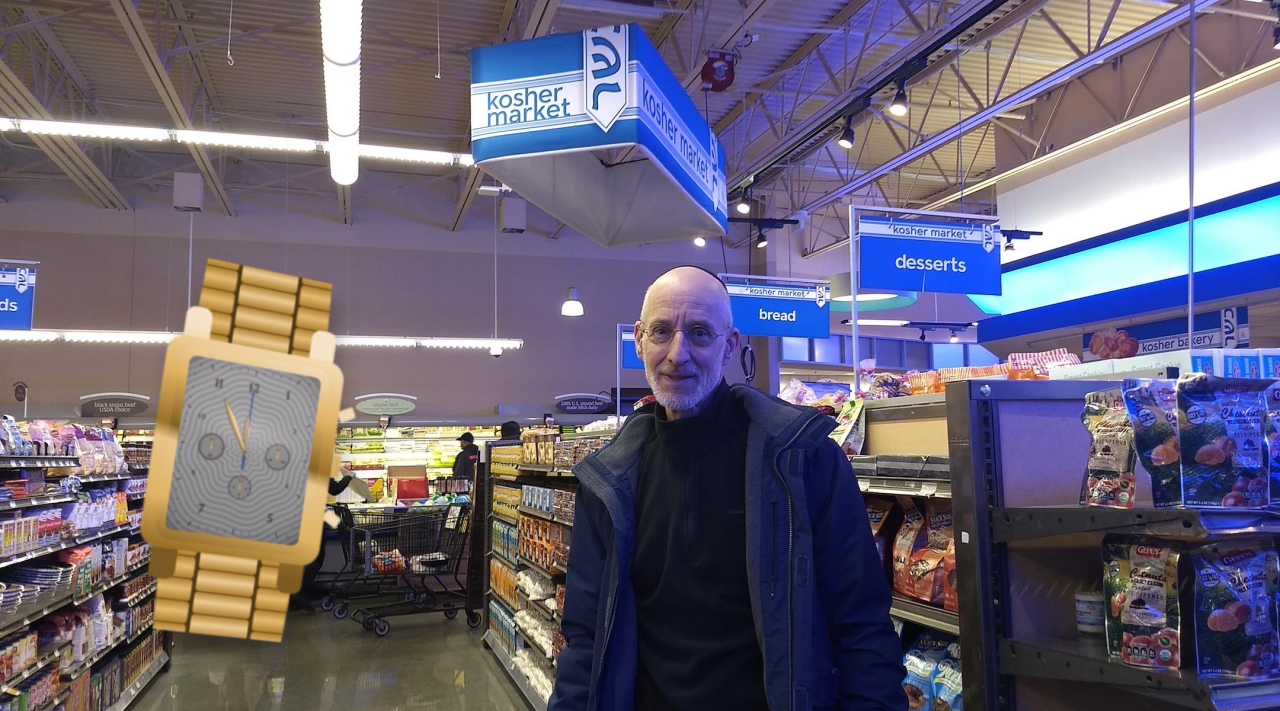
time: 11:55
